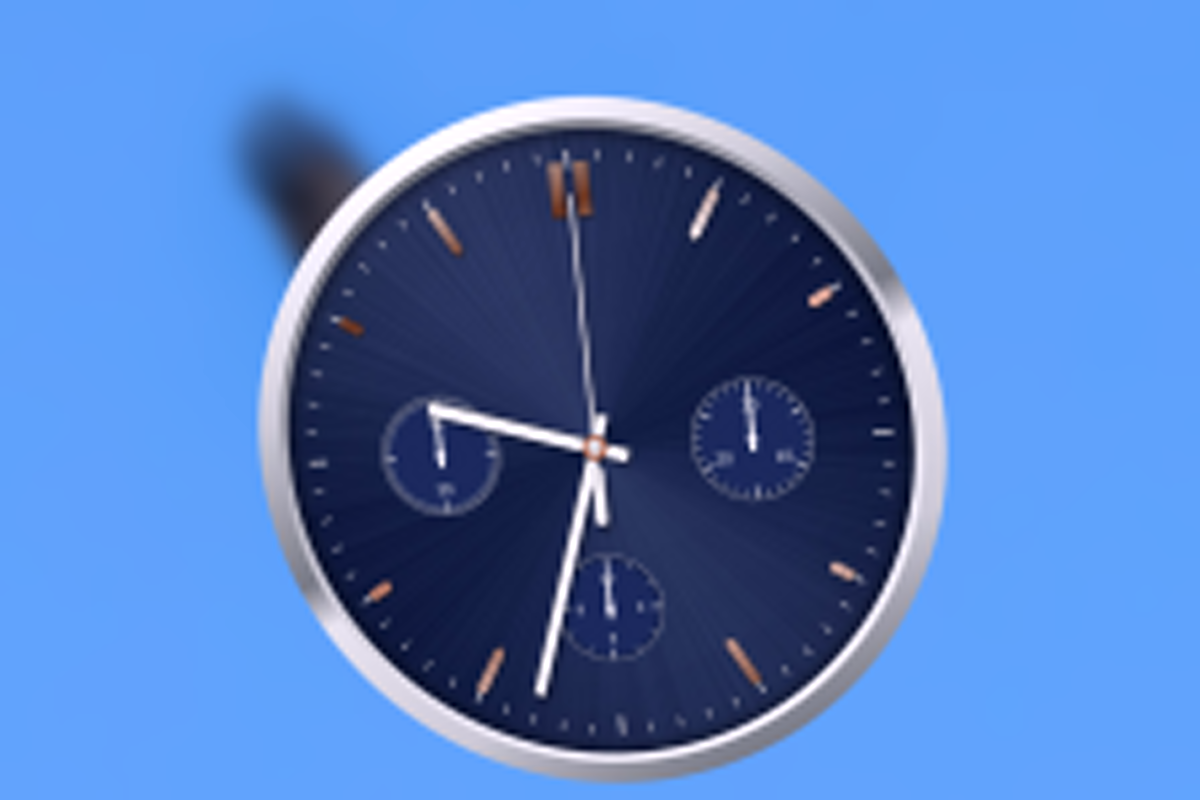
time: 9:33
